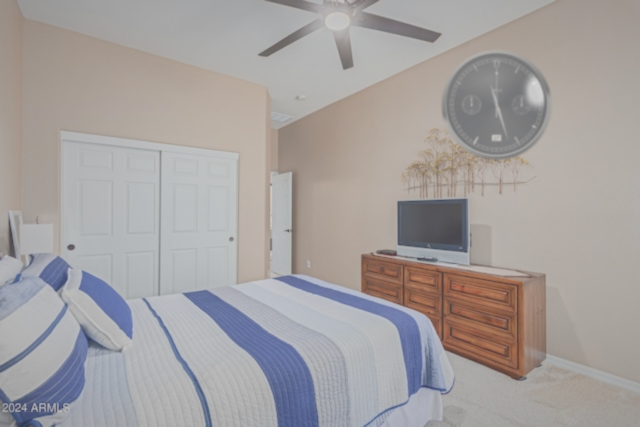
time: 11:27
